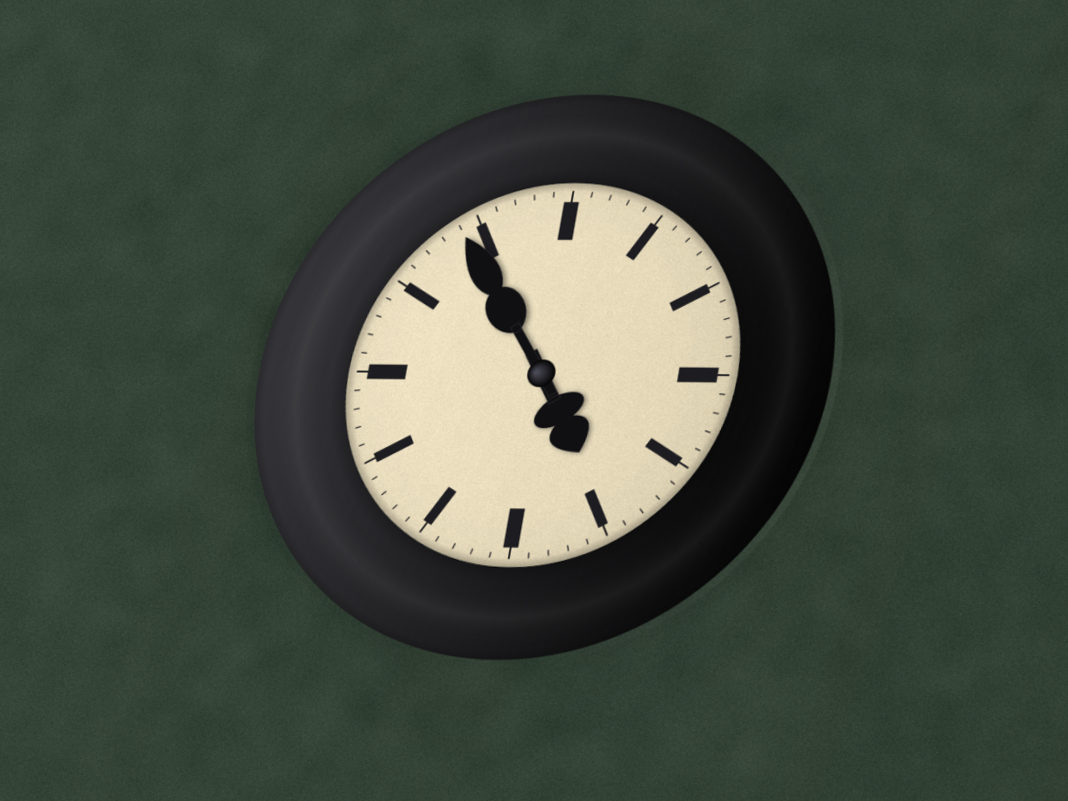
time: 4:54
